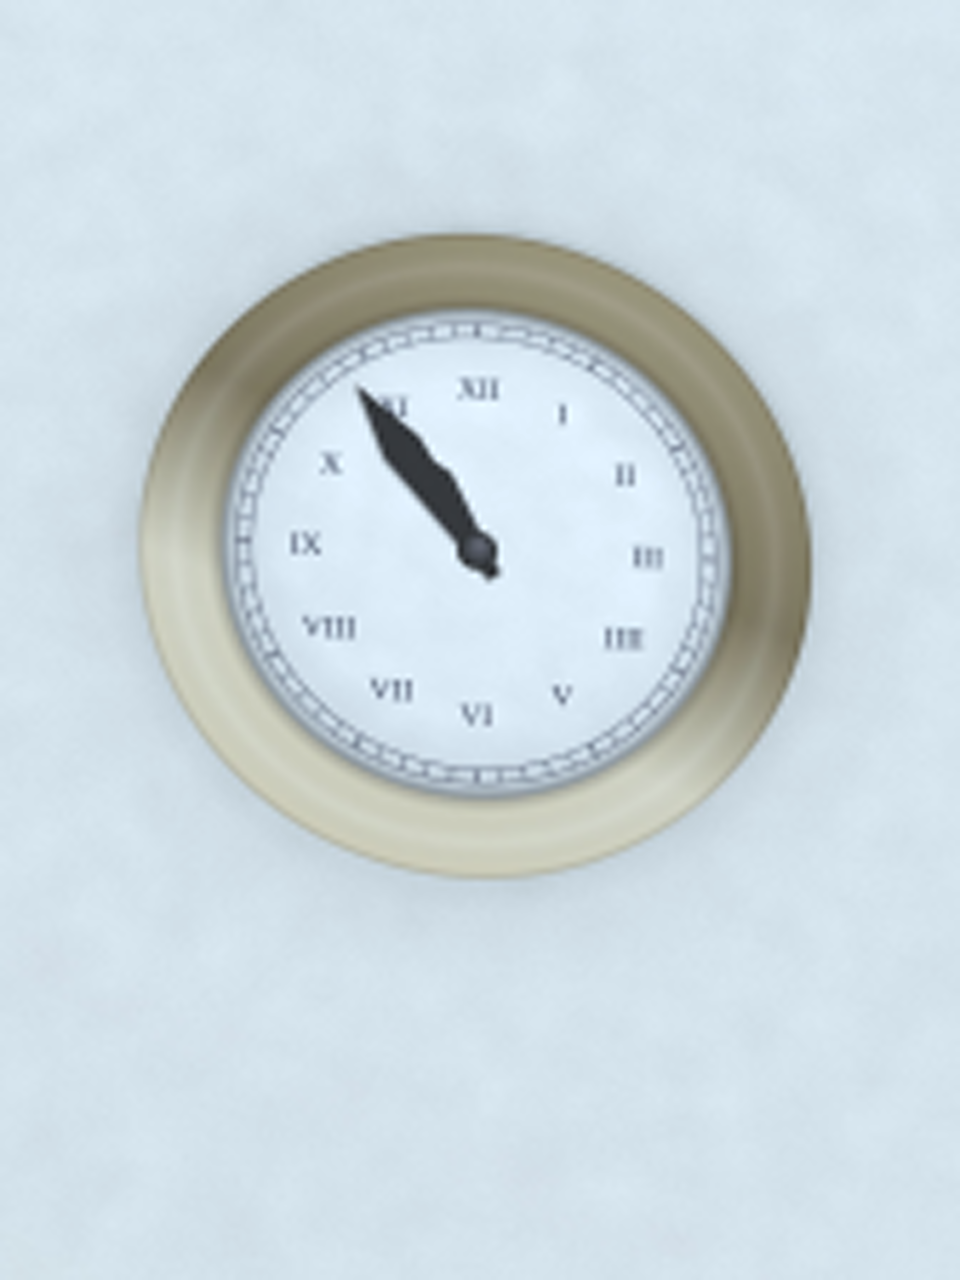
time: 10:54
